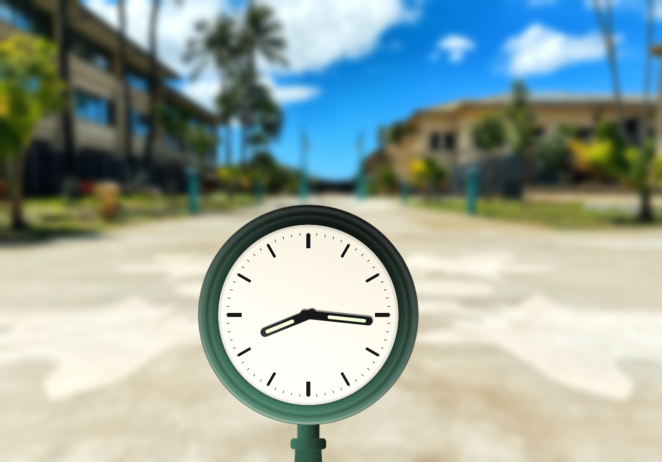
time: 8:16
